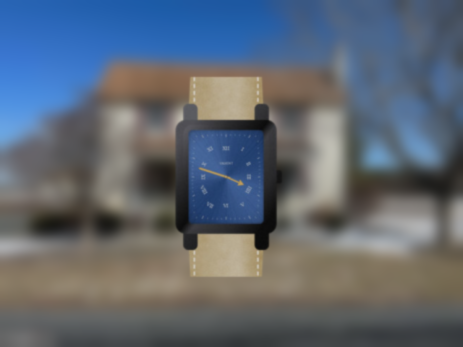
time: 3:48
